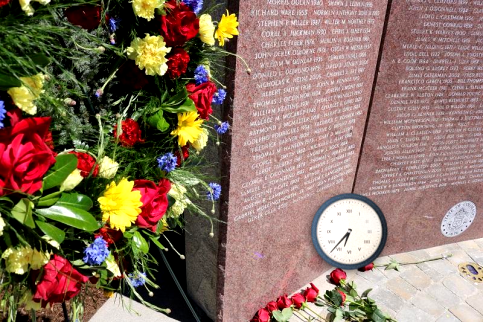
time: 6:37
